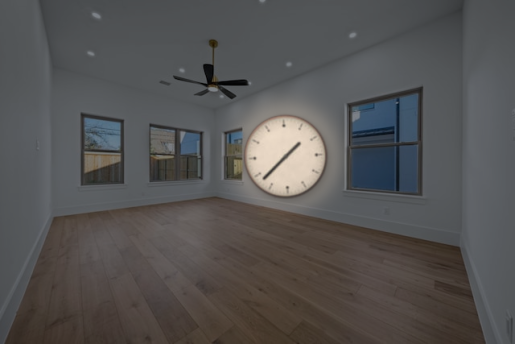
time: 1:38
